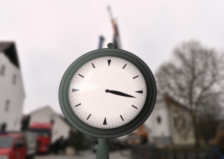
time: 3:17
